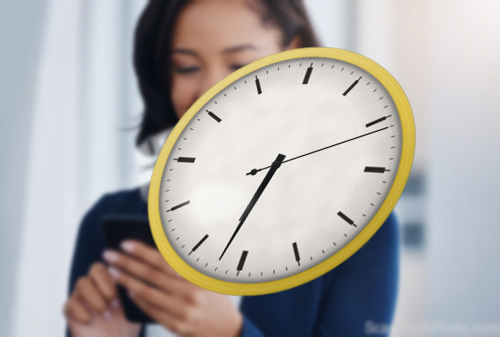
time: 6:32:11
